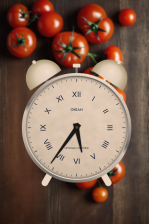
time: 5:36
